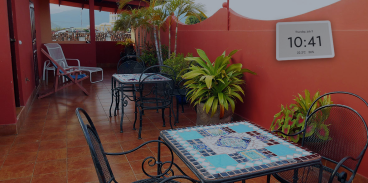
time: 10:41
